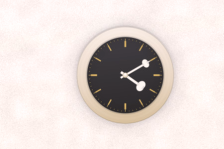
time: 4:10
